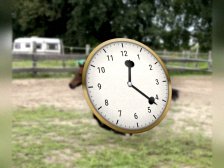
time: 12:22
